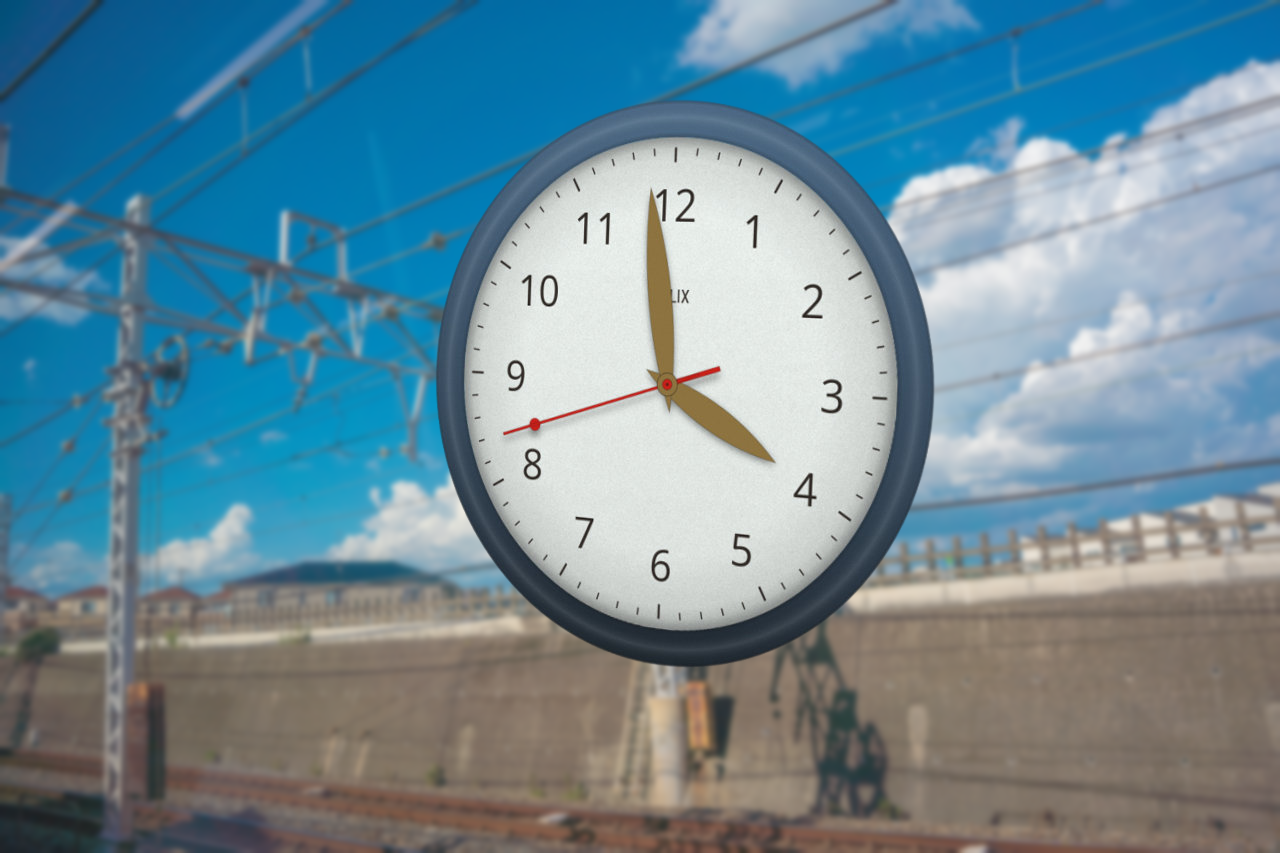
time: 3:58:42
